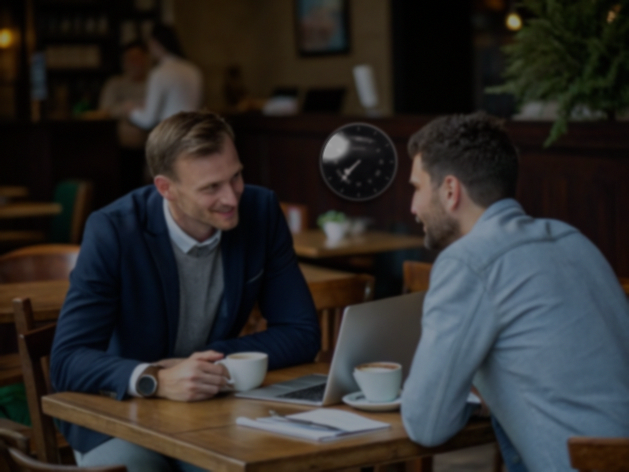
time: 7:37
